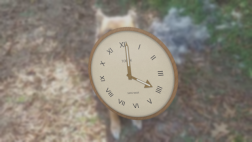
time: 4:01
